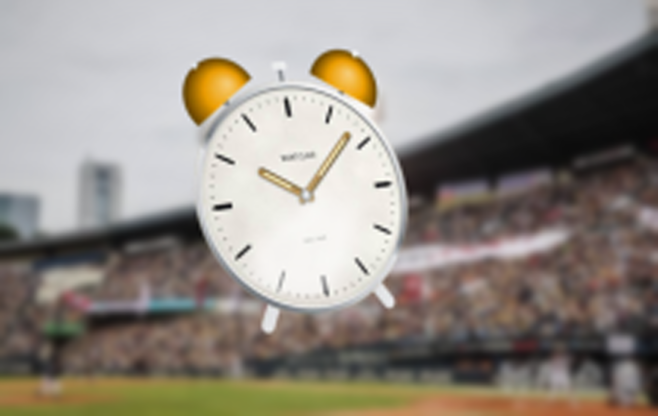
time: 10:08
